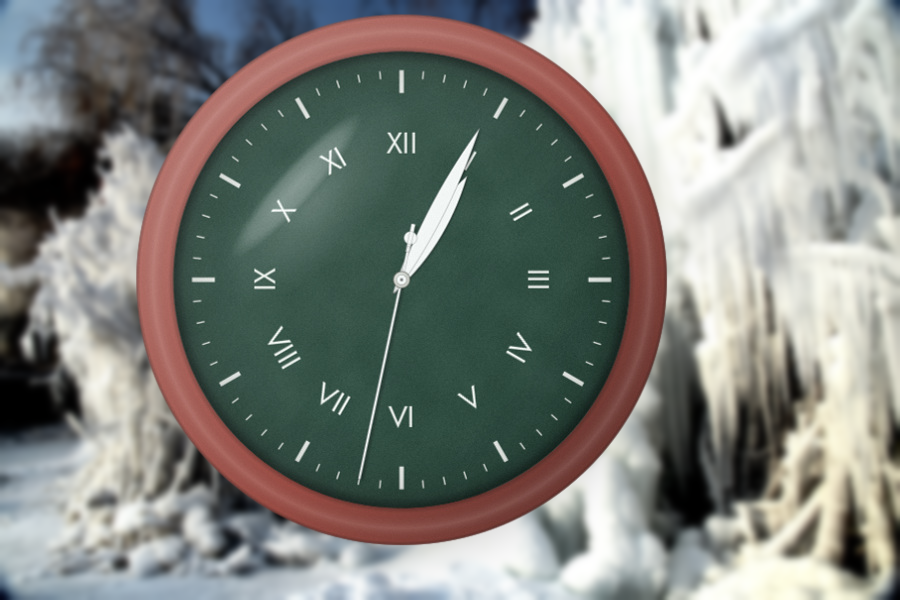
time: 1:04:32
